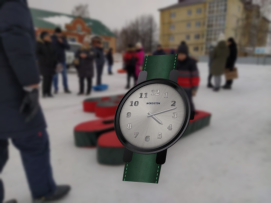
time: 4:12
